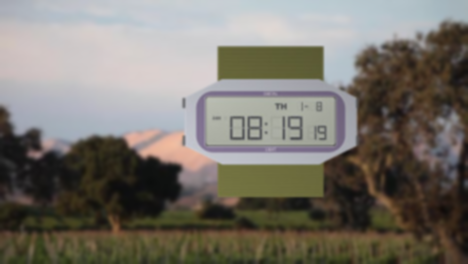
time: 8:19:19
